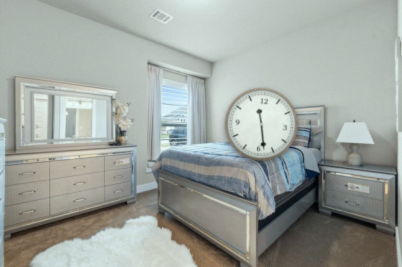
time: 11:28
